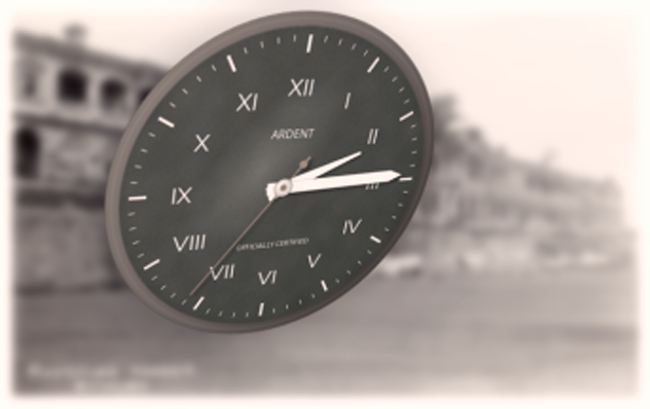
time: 2:14:36
